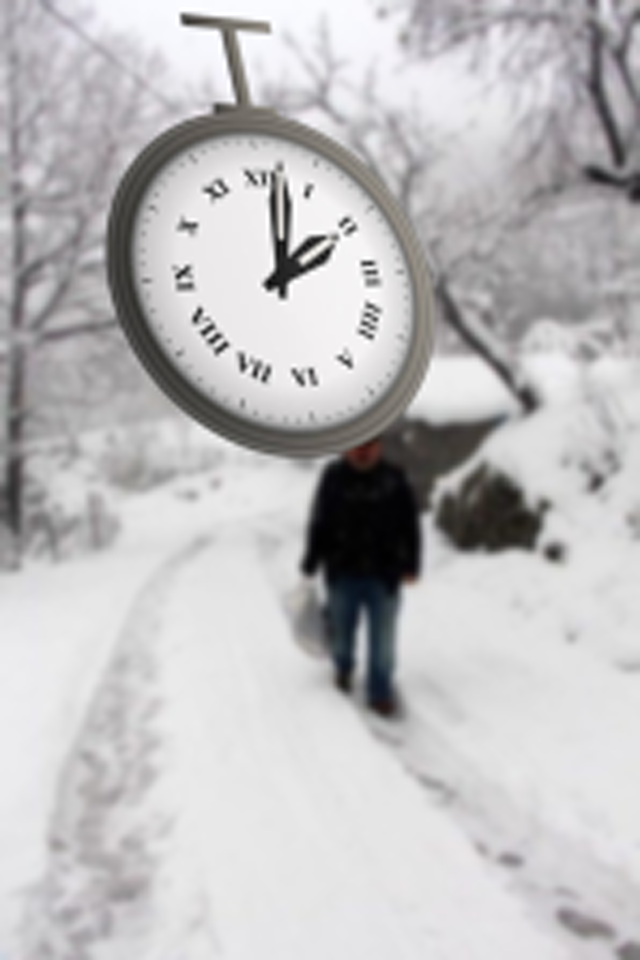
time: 2:02
